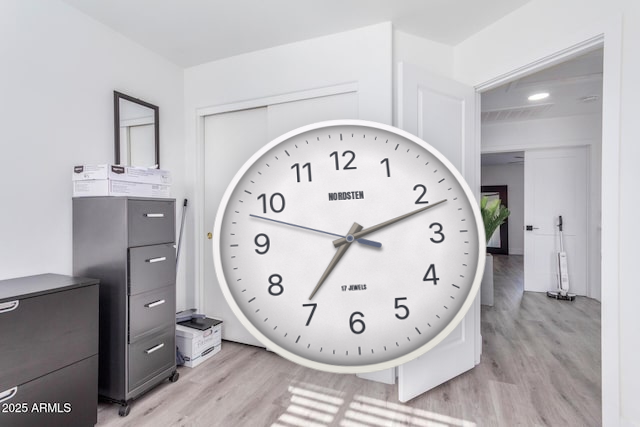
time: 7:11:48
